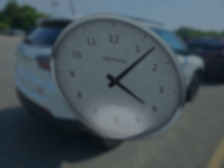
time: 4:07
